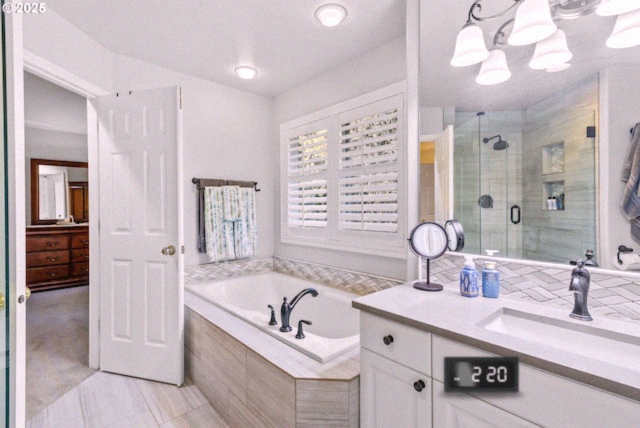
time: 2:20
